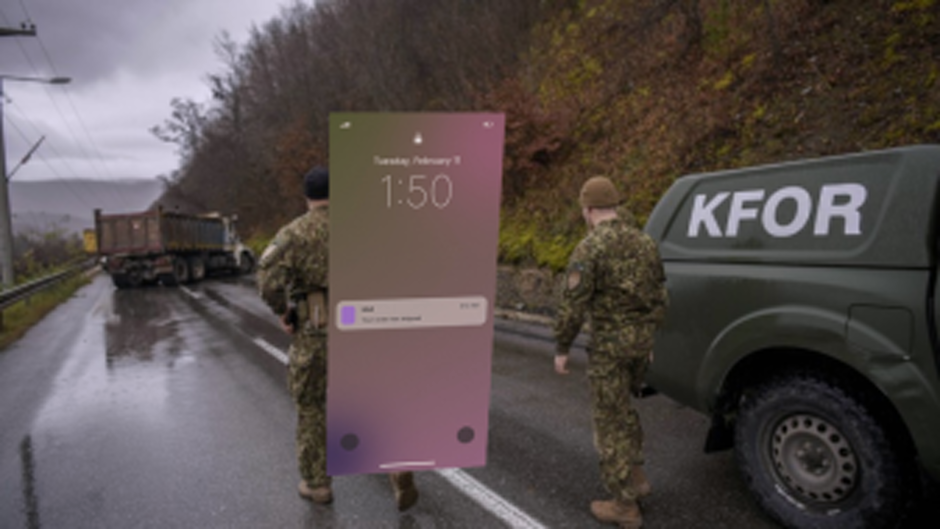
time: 1:50
